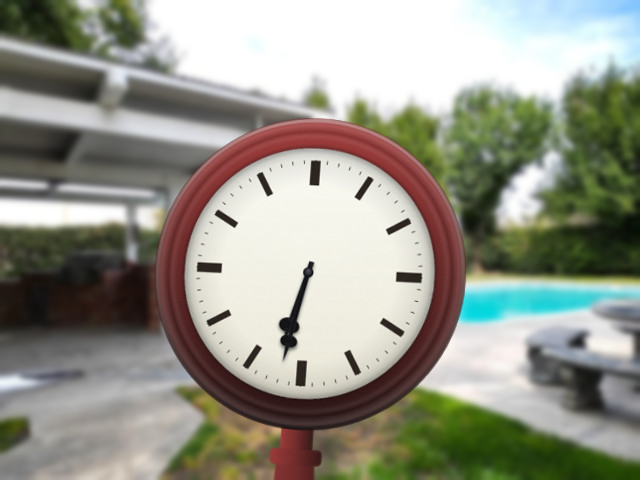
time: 6:32
